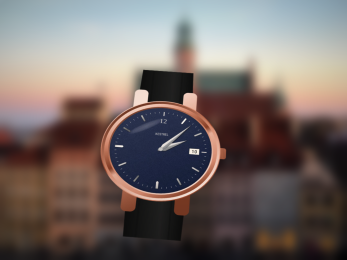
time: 2:07
